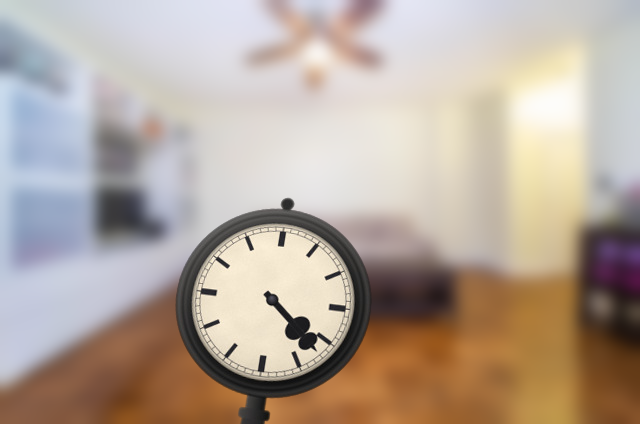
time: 4:22
